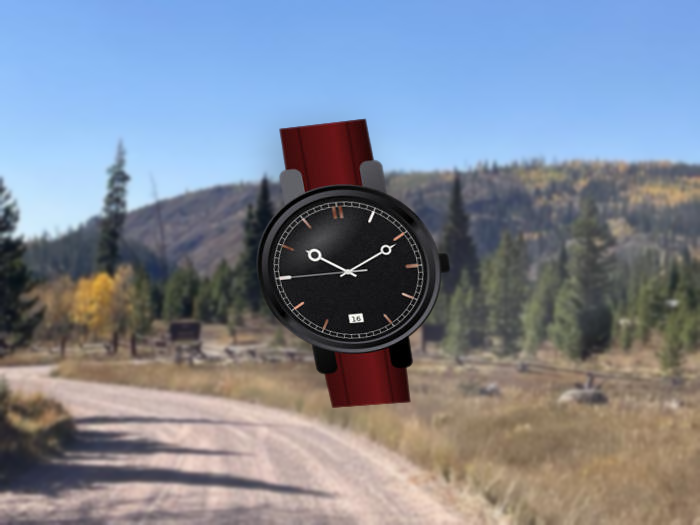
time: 10:10:45
